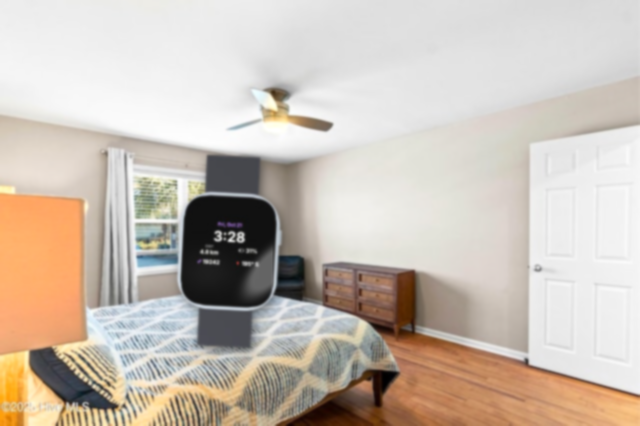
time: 3:28
